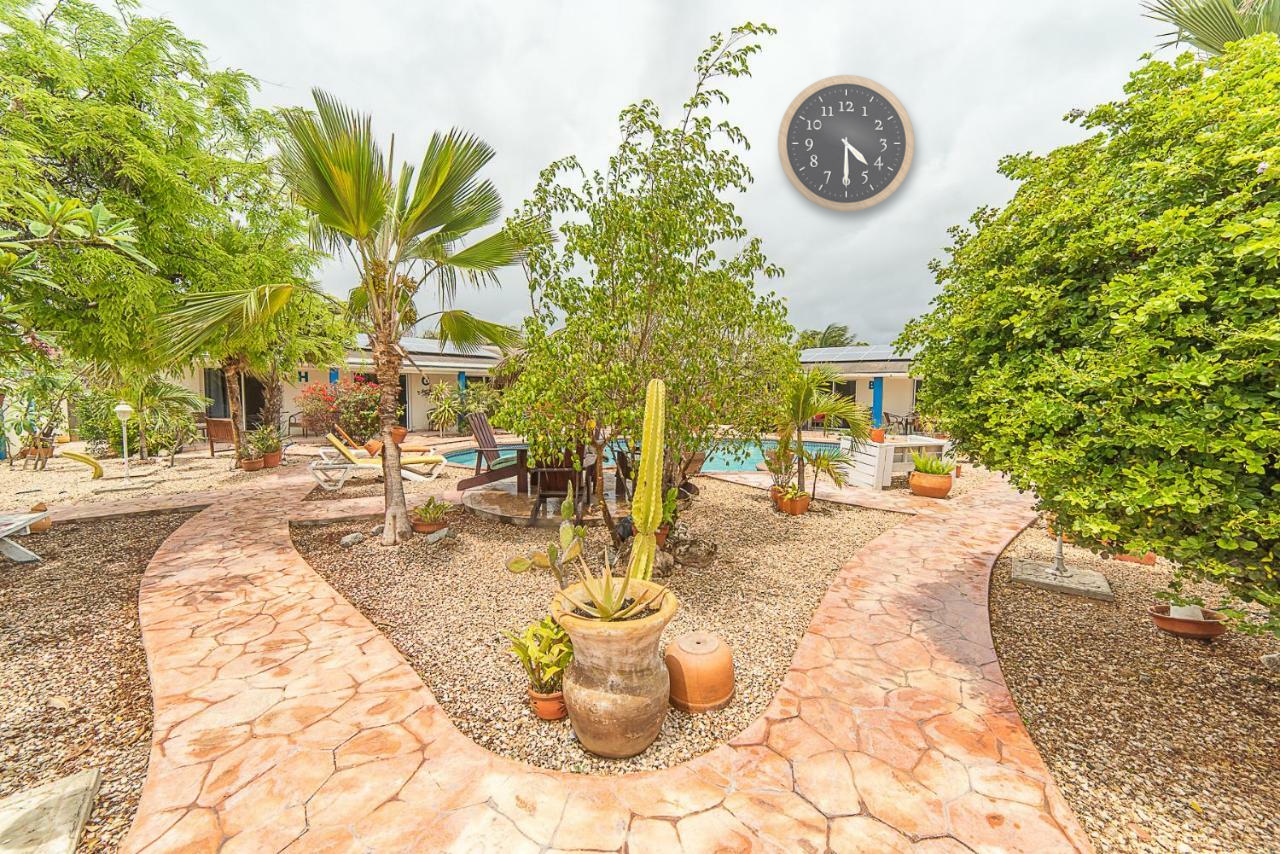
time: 4:30
